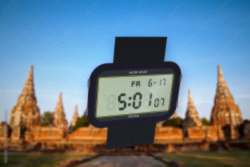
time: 5:01:07
